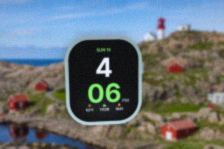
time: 4:06
